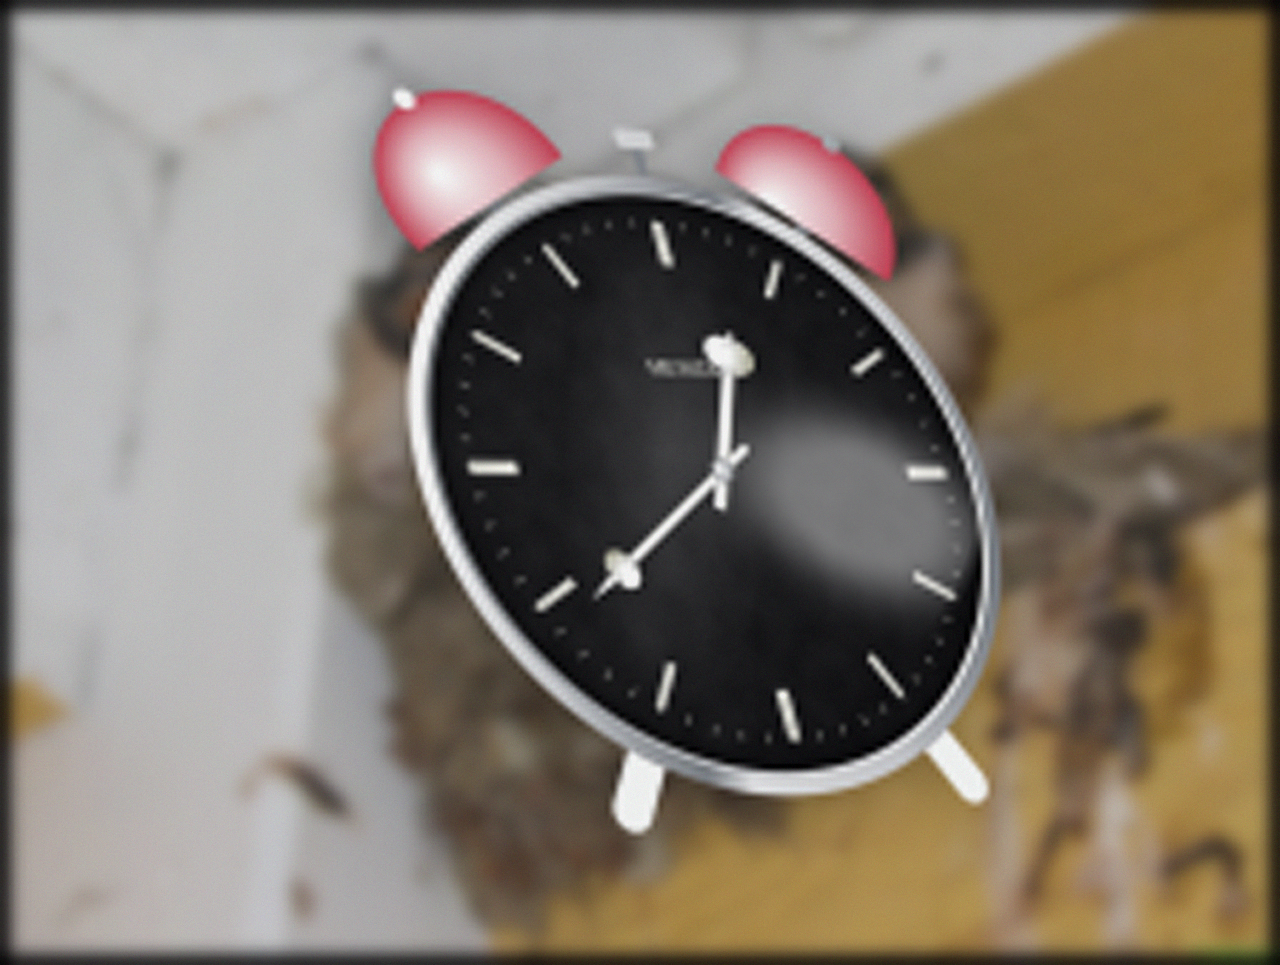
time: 12:39
